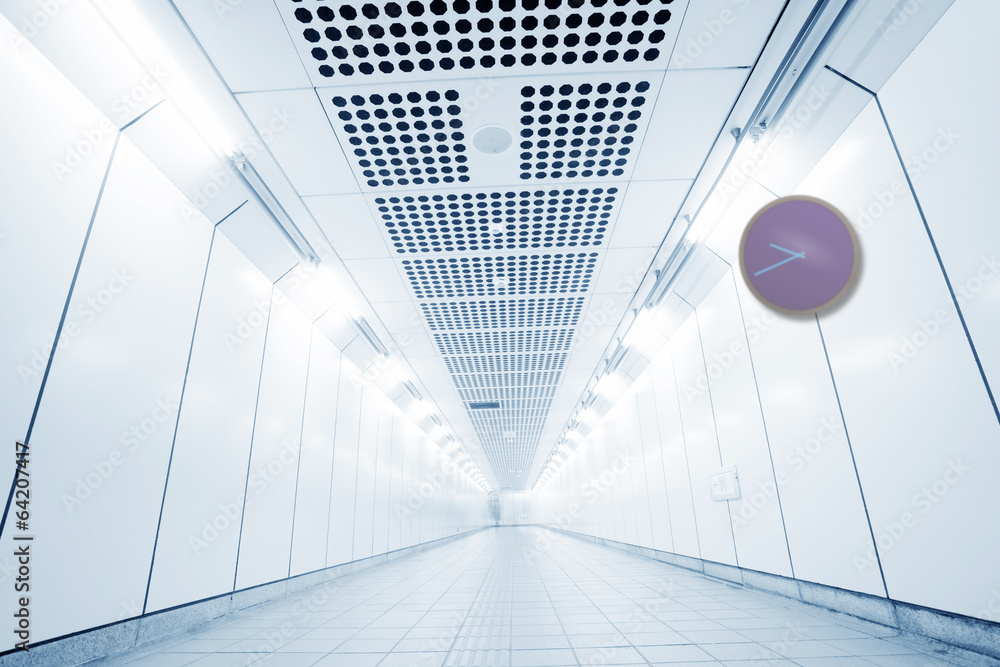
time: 9:41
